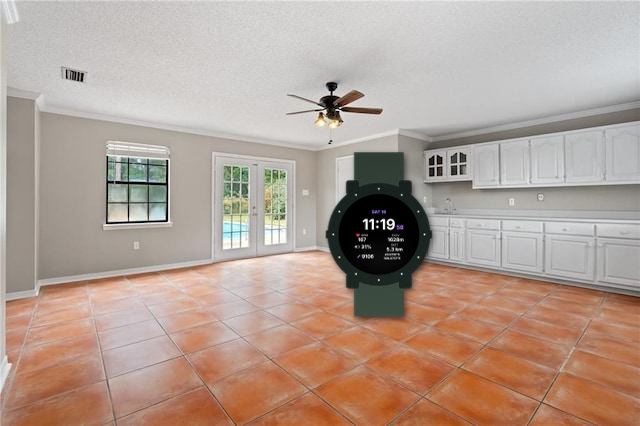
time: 11:19
